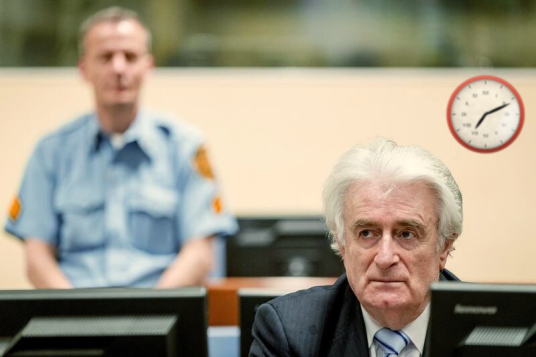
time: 7:11
